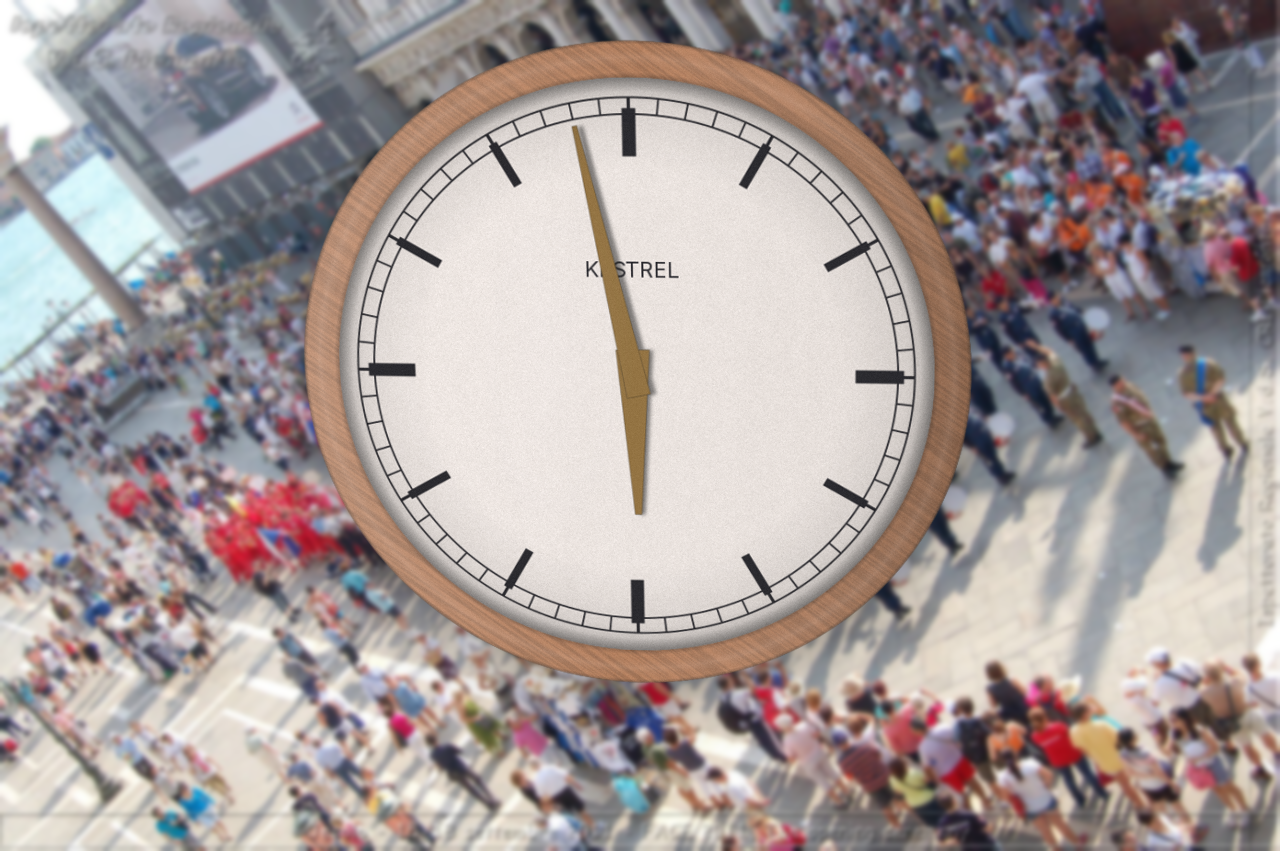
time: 5:58
